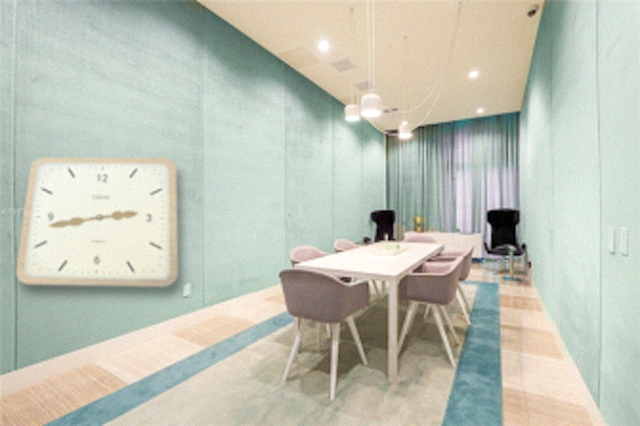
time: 2:43
